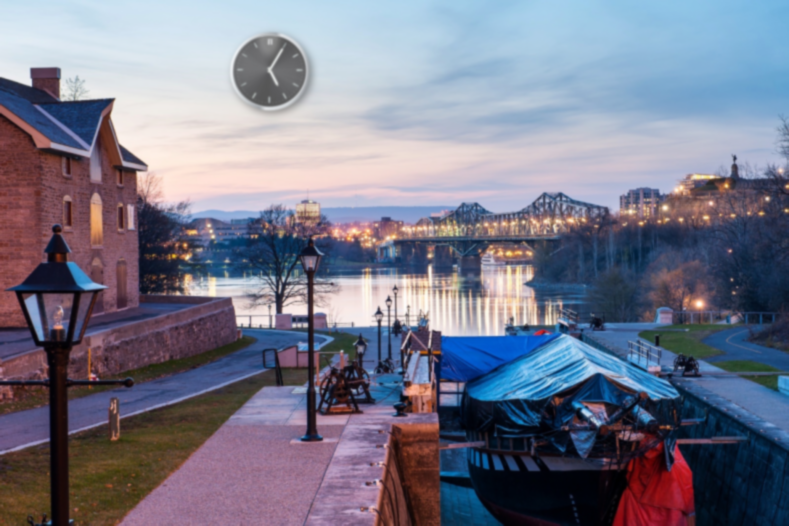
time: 5:05
